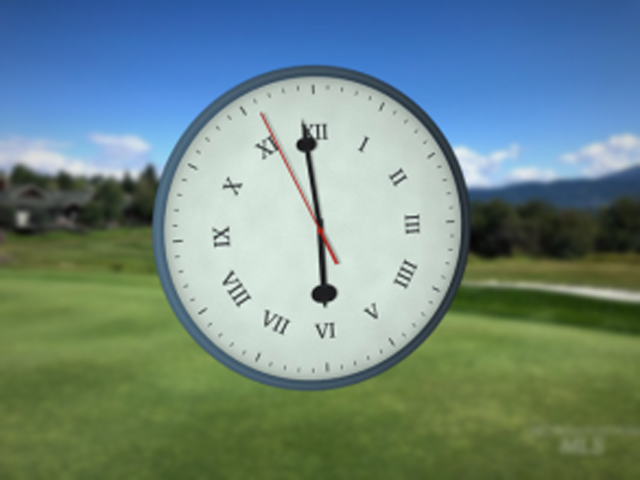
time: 5:58:56
